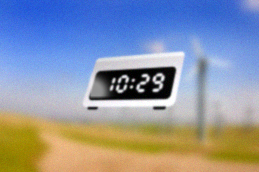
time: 10:29
